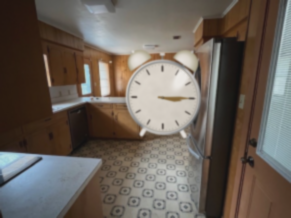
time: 3:15
